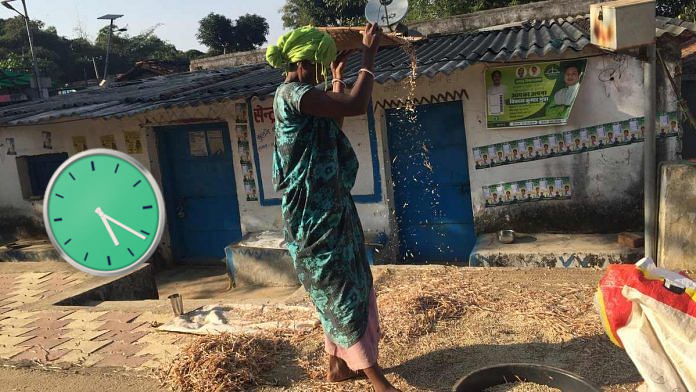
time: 5:21
